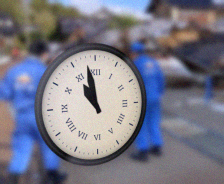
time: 10:58
